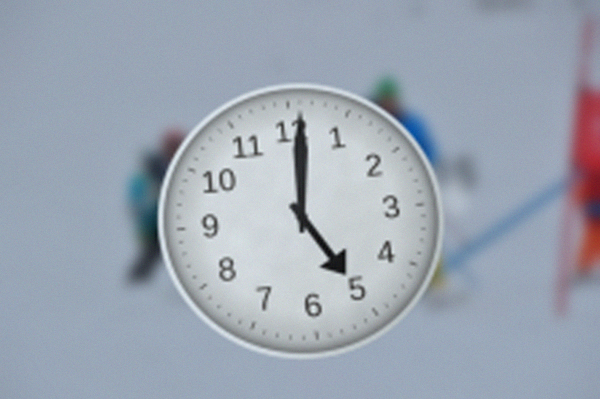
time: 5:01
